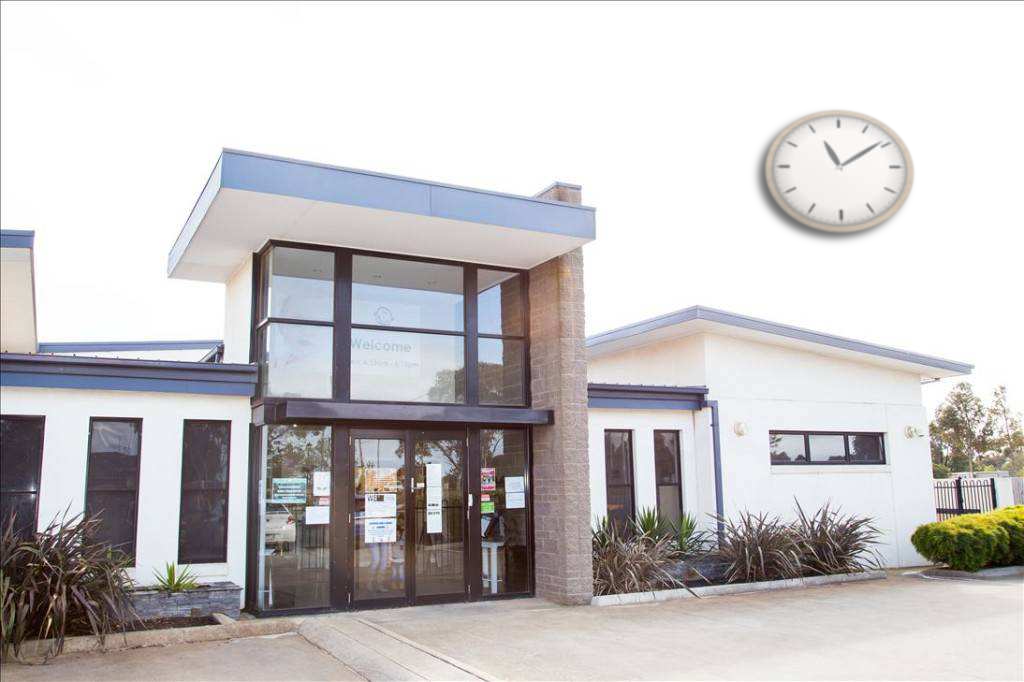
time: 11:09
